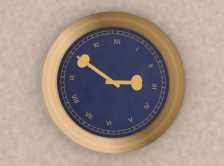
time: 2:50
